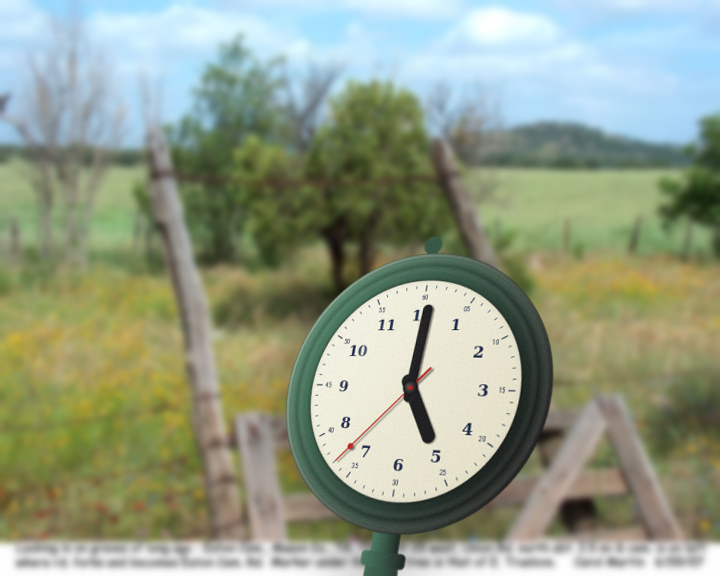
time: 5:00:37
